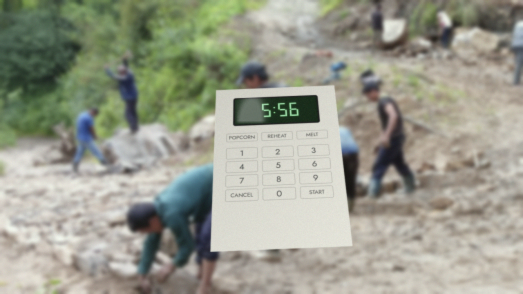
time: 5:56
